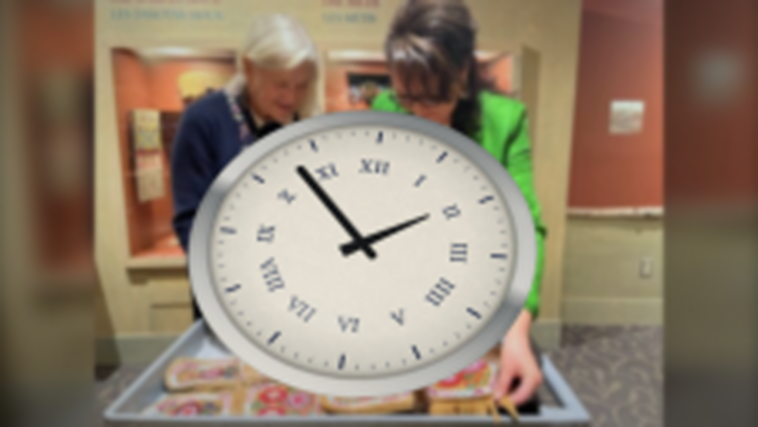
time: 1:53
